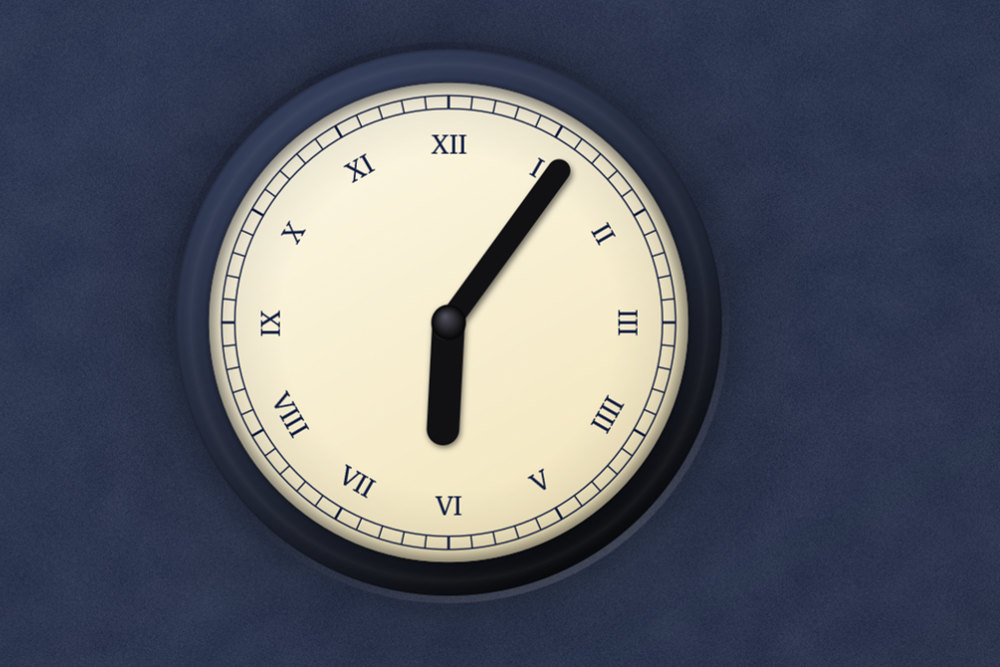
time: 6:06
